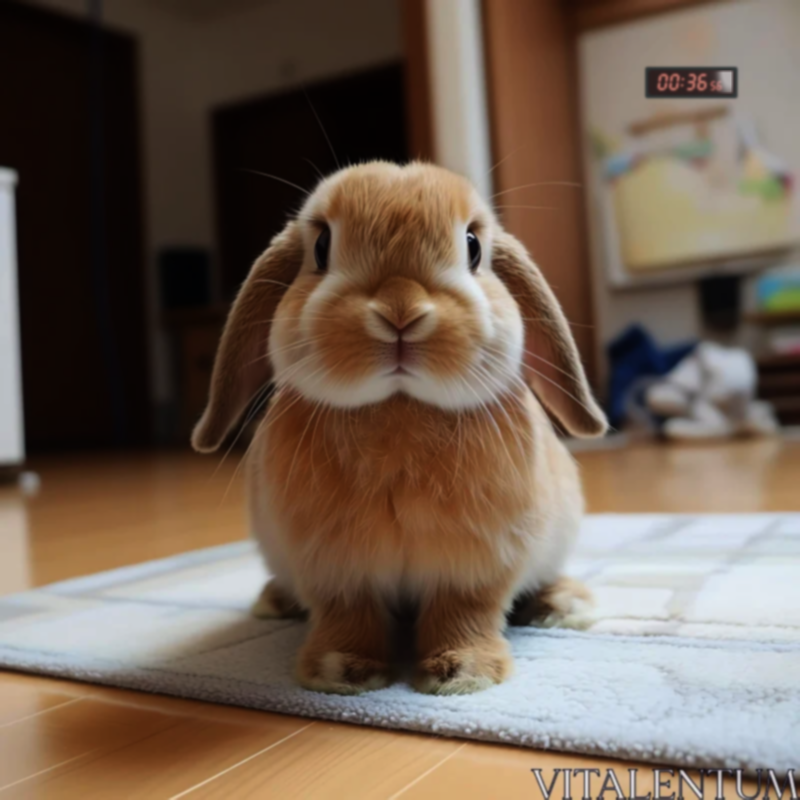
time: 0:36
